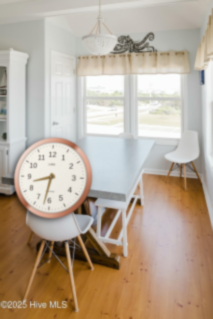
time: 8:32
